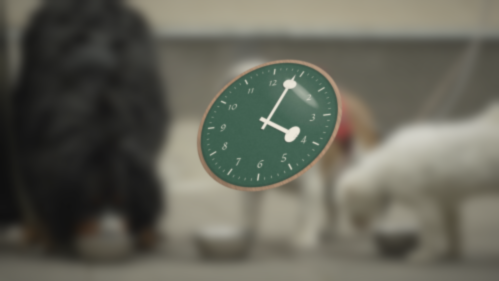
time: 4:04
